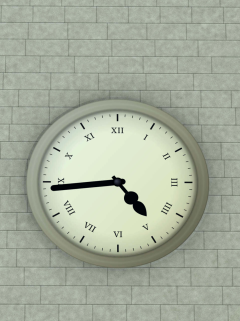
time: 4:44
